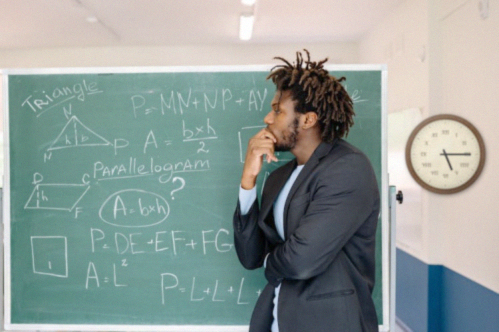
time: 5:15
